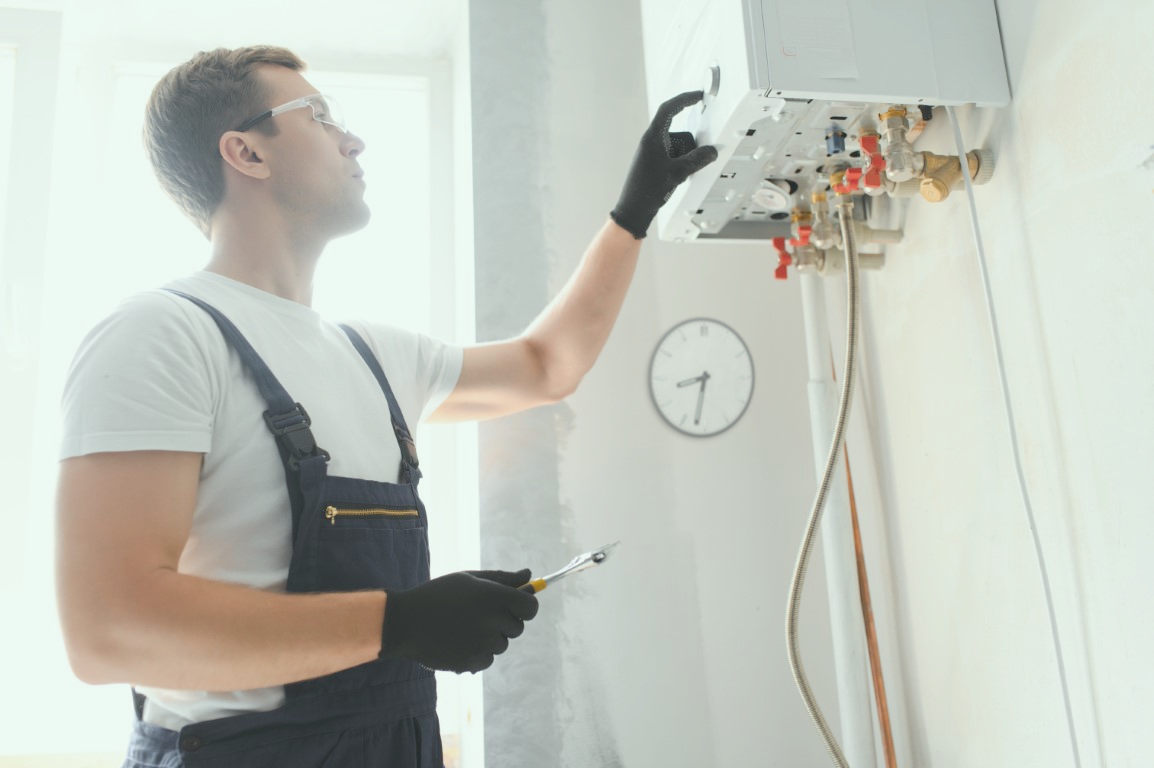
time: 8:32
